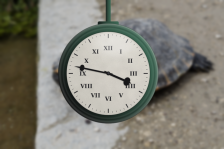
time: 3:47
